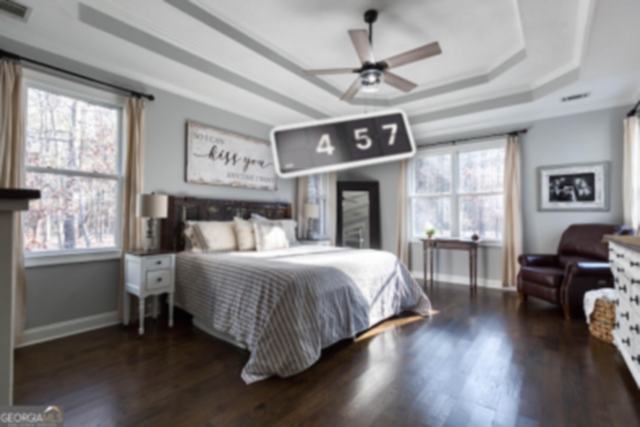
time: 4:57
